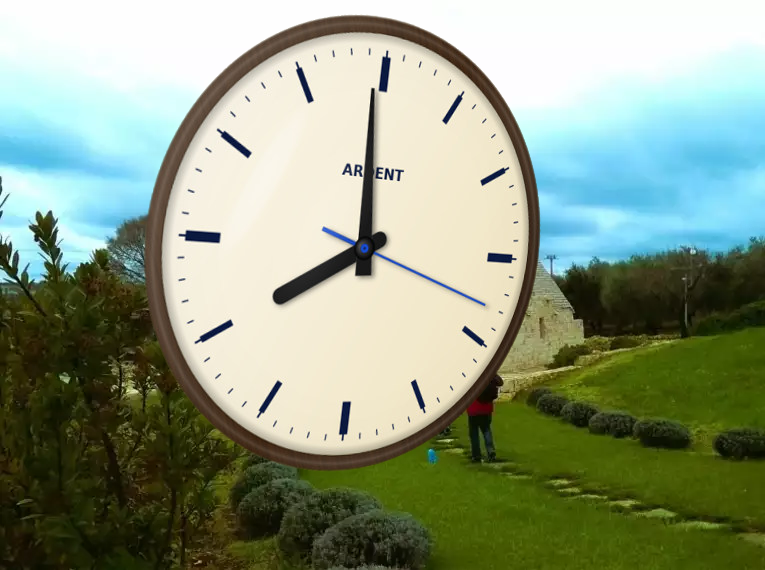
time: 7:59:18
